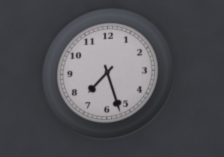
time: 7:27
